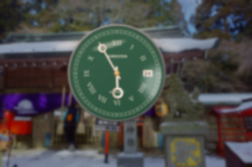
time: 5:55
